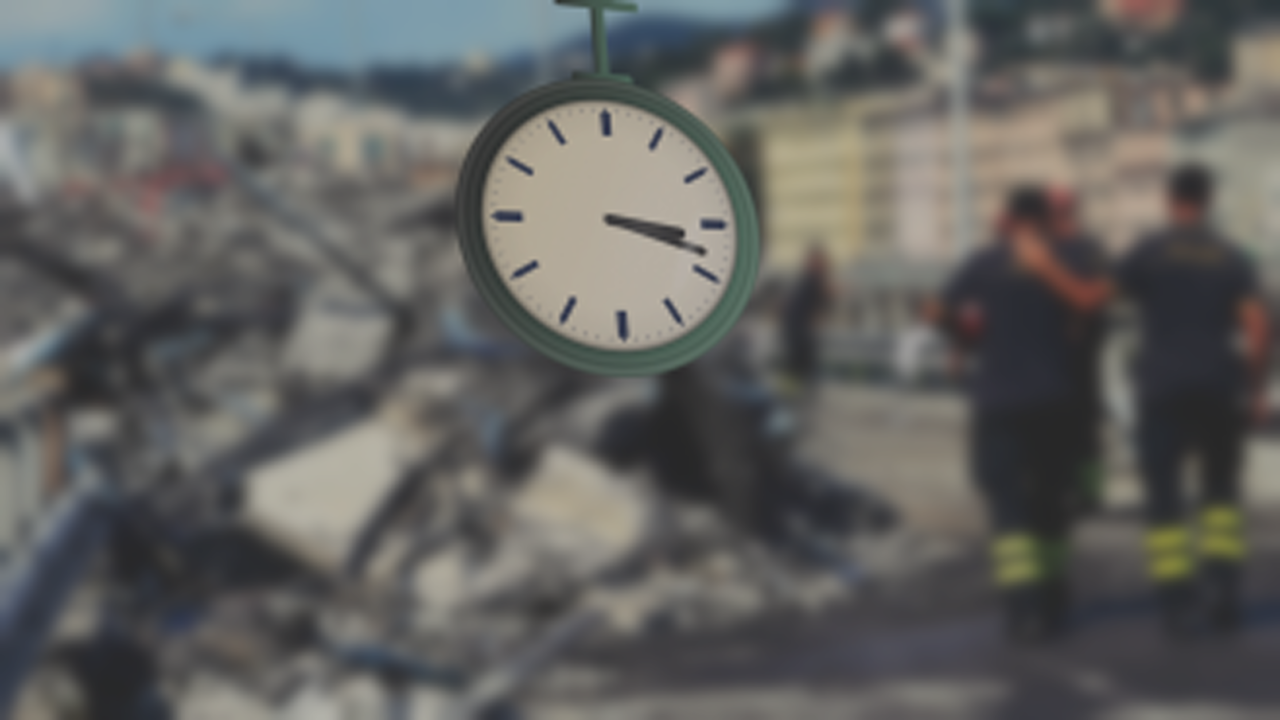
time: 3:18
